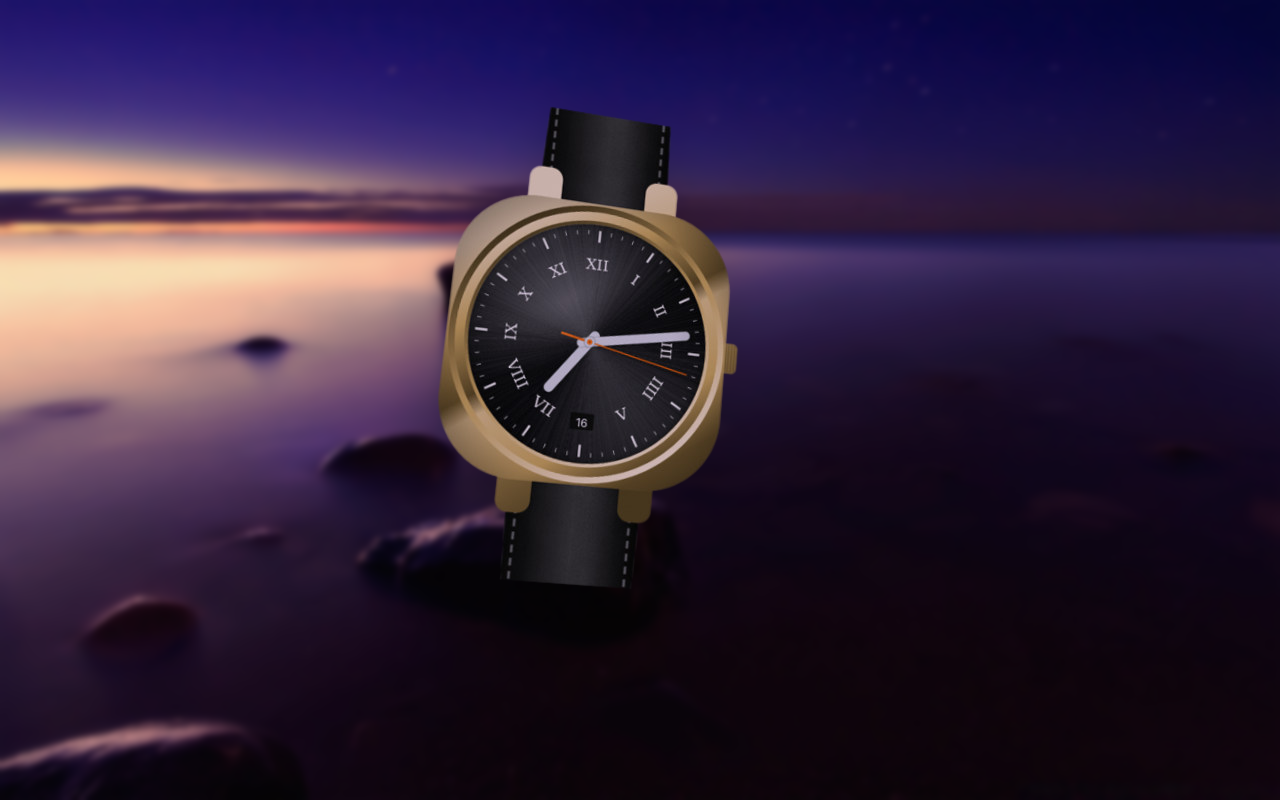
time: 7:13:17
